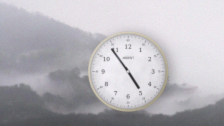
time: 4:54
